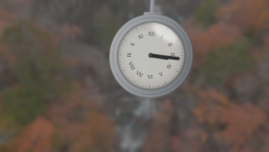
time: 3:16
